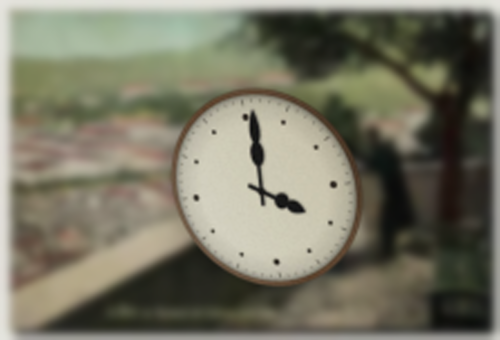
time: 4:01
